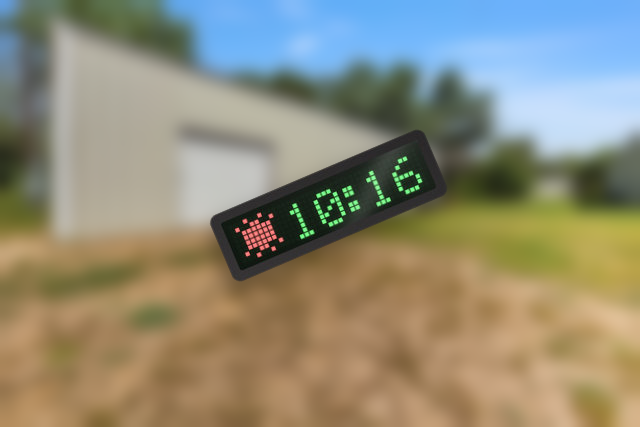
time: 10:16
